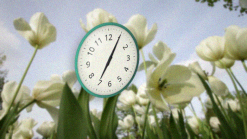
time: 7:05
